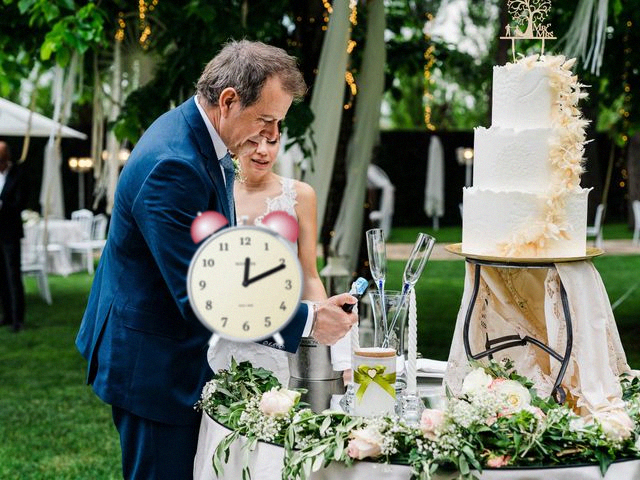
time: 12:11
